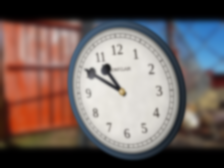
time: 10:50
